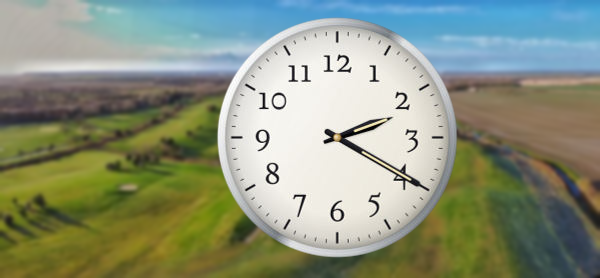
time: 2:20
